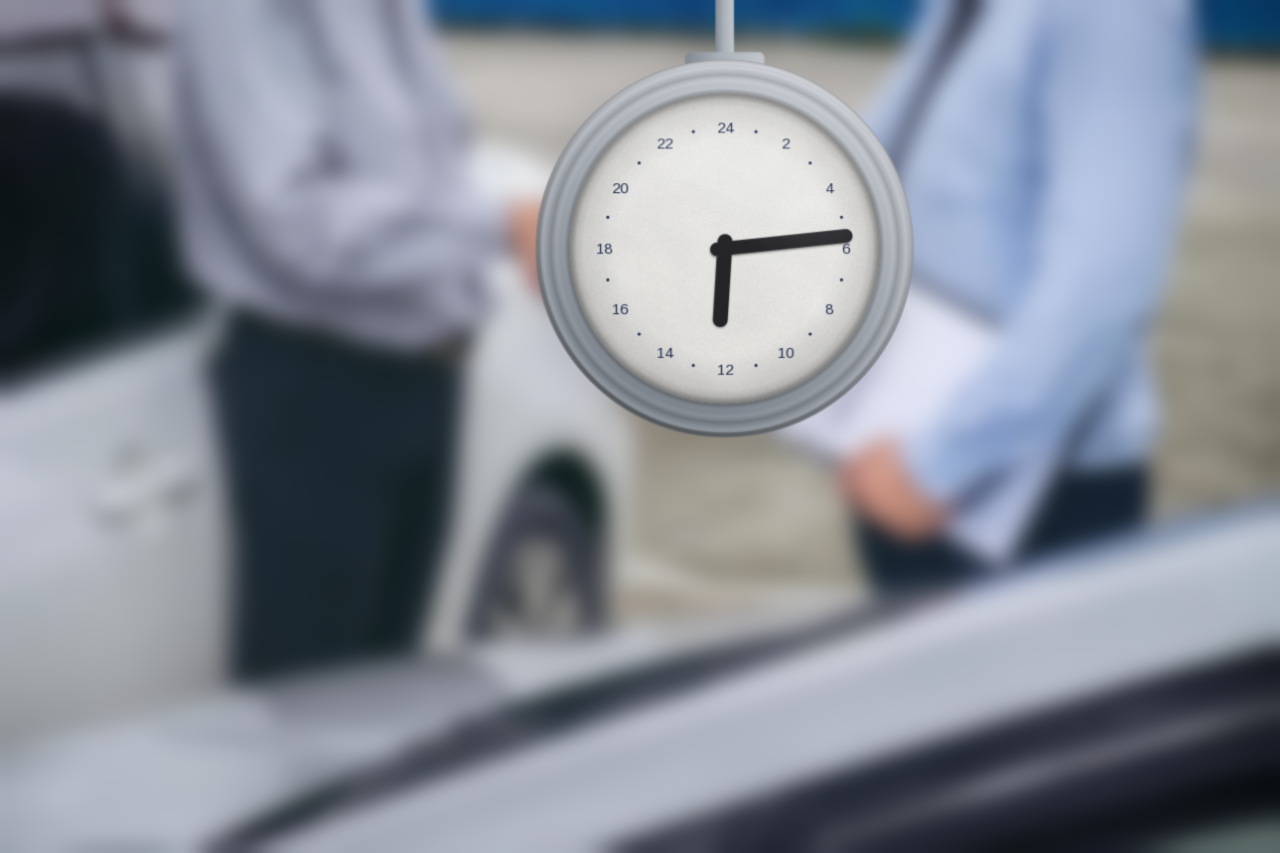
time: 12:14
